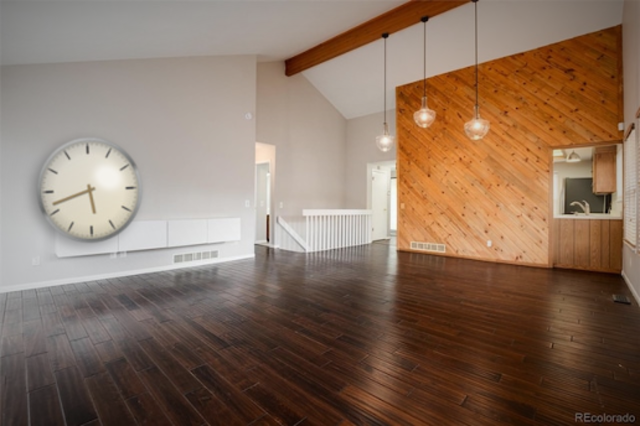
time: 5:42
